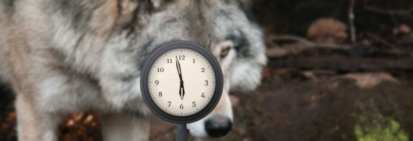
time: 5:58
